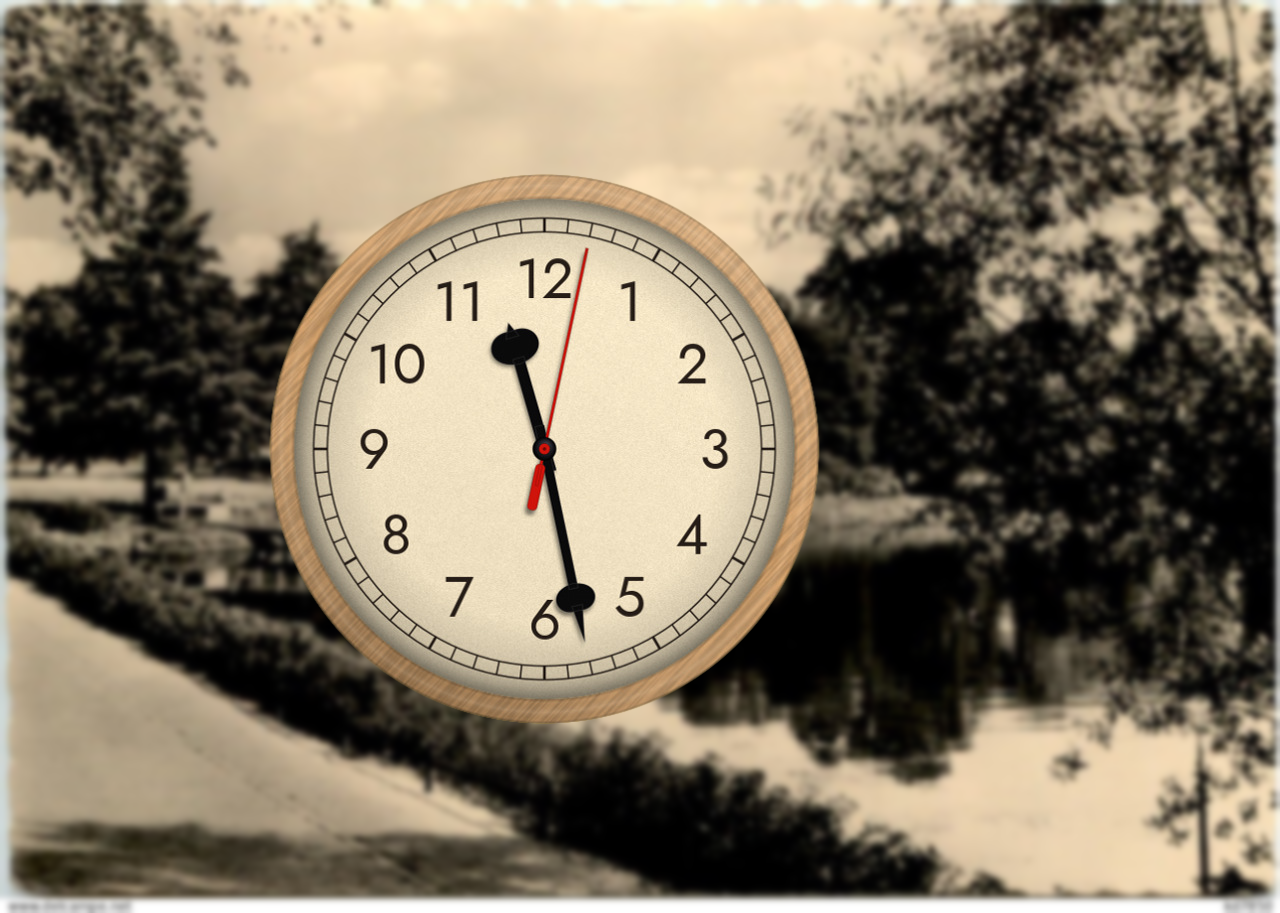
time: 11:28:02
